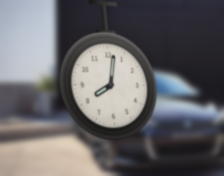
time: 8:02
